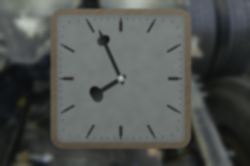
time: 7:56
